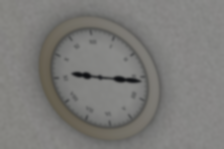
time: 9:16
